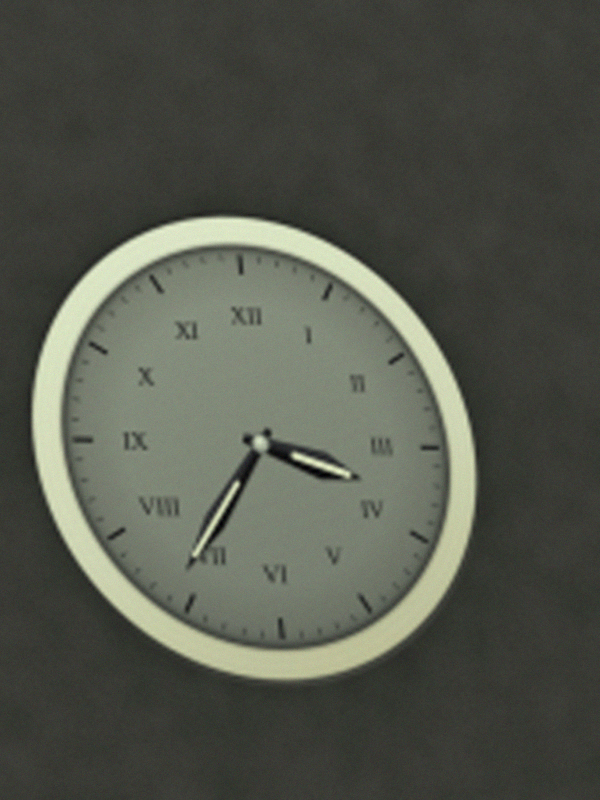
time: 3:36
